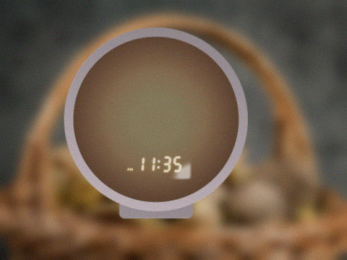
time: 11:35
